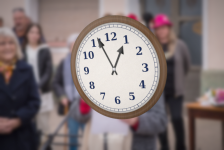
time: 12:56
